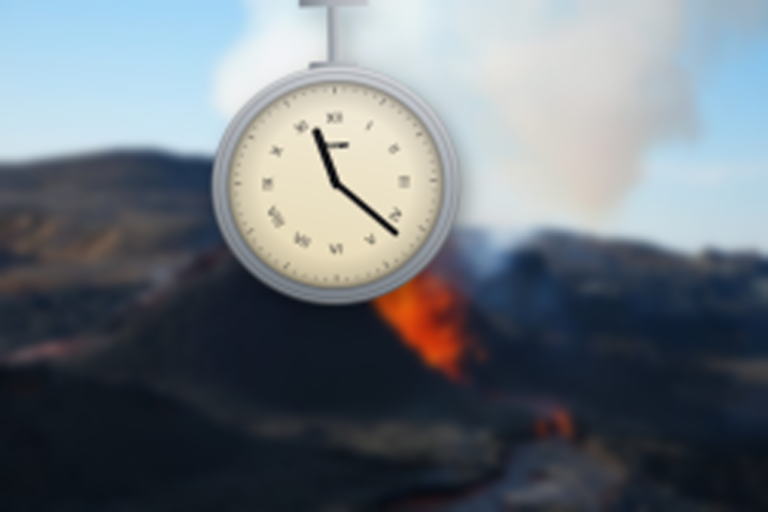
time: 11:22
